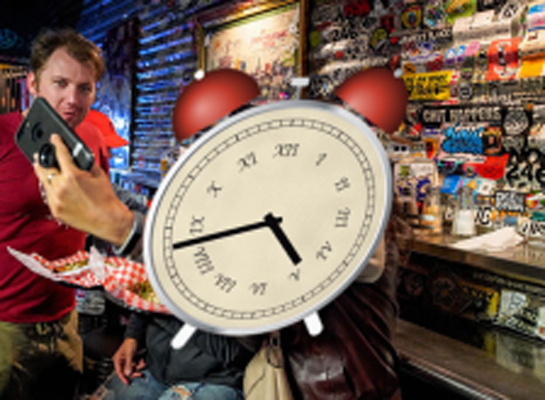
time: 4:43
